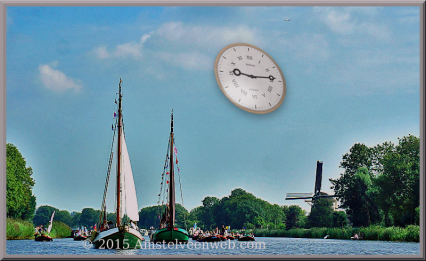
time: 9:14
